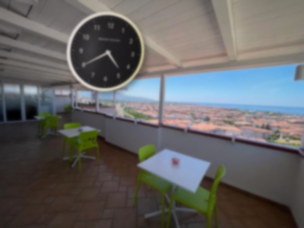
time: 4:40
